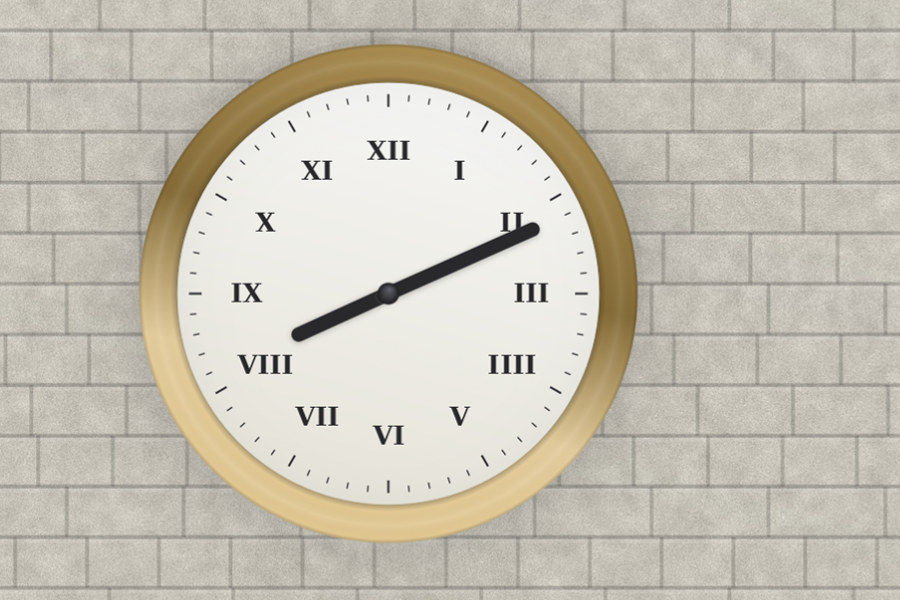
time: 8:11
